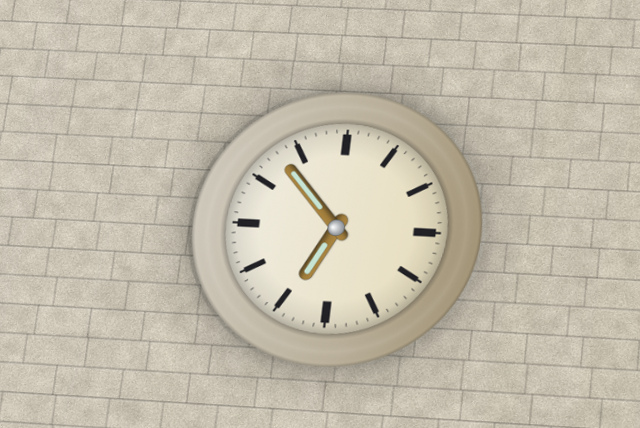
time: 6:53
